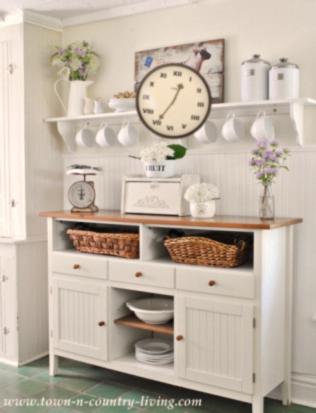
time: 12:35
